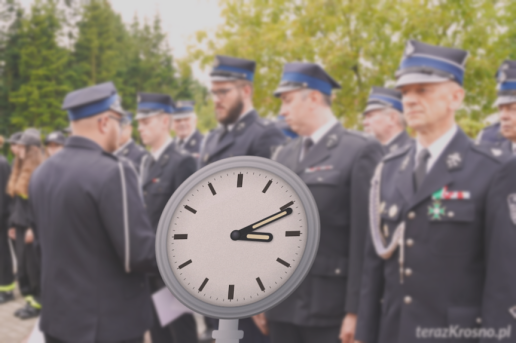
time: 3:11
